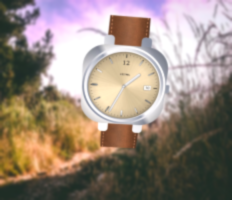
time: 1:34
